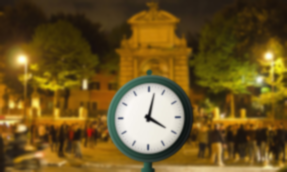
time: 4:02
